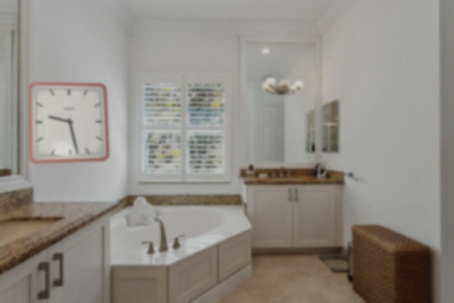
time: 9:28
